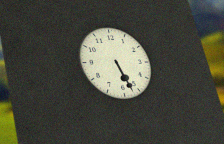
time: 5:27
